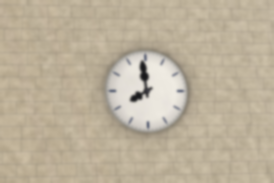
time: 7:59
